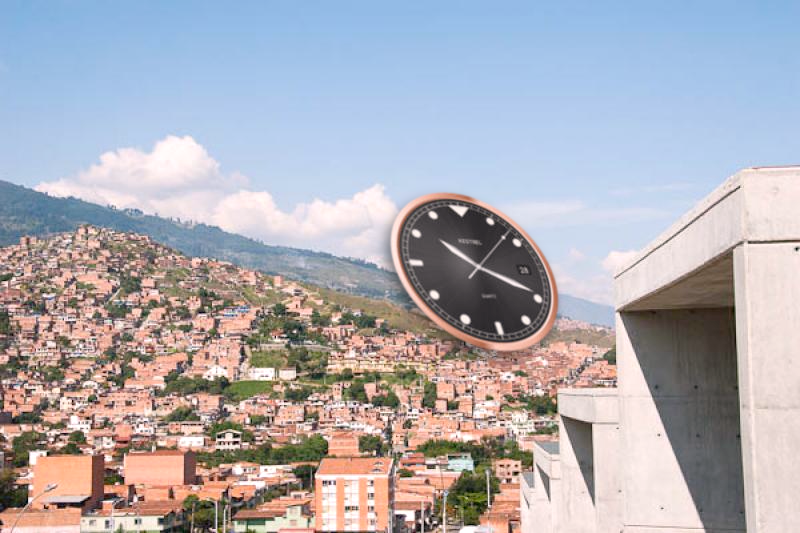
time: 10:19:08
